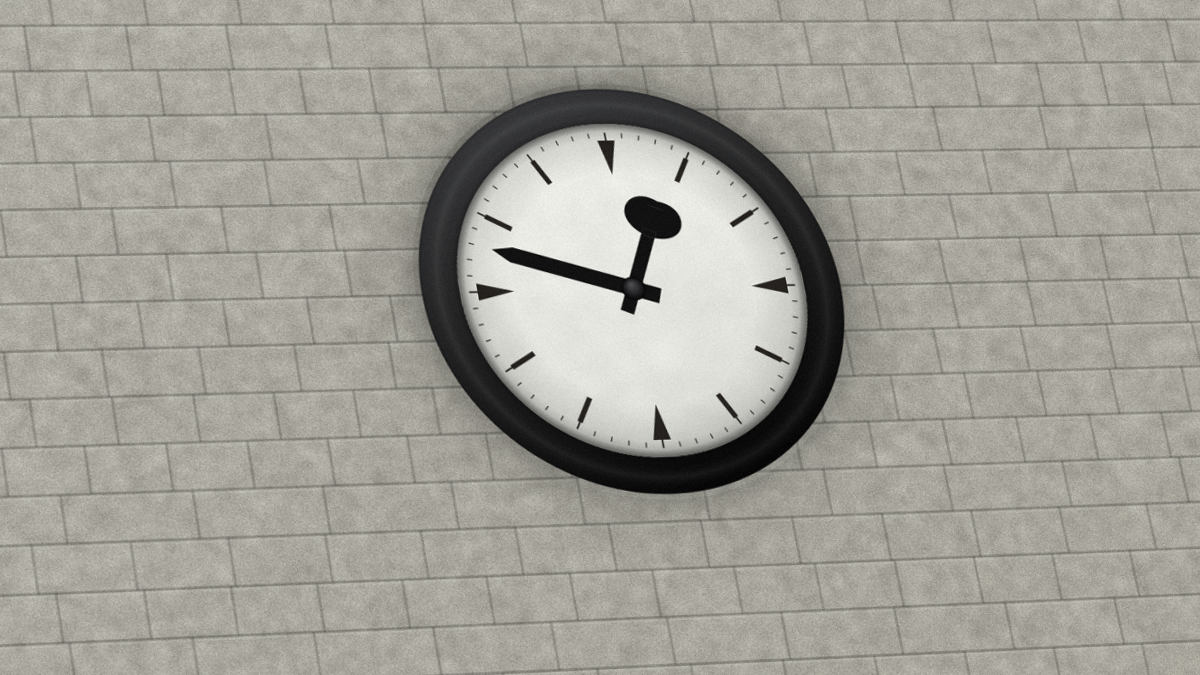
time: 12:48
